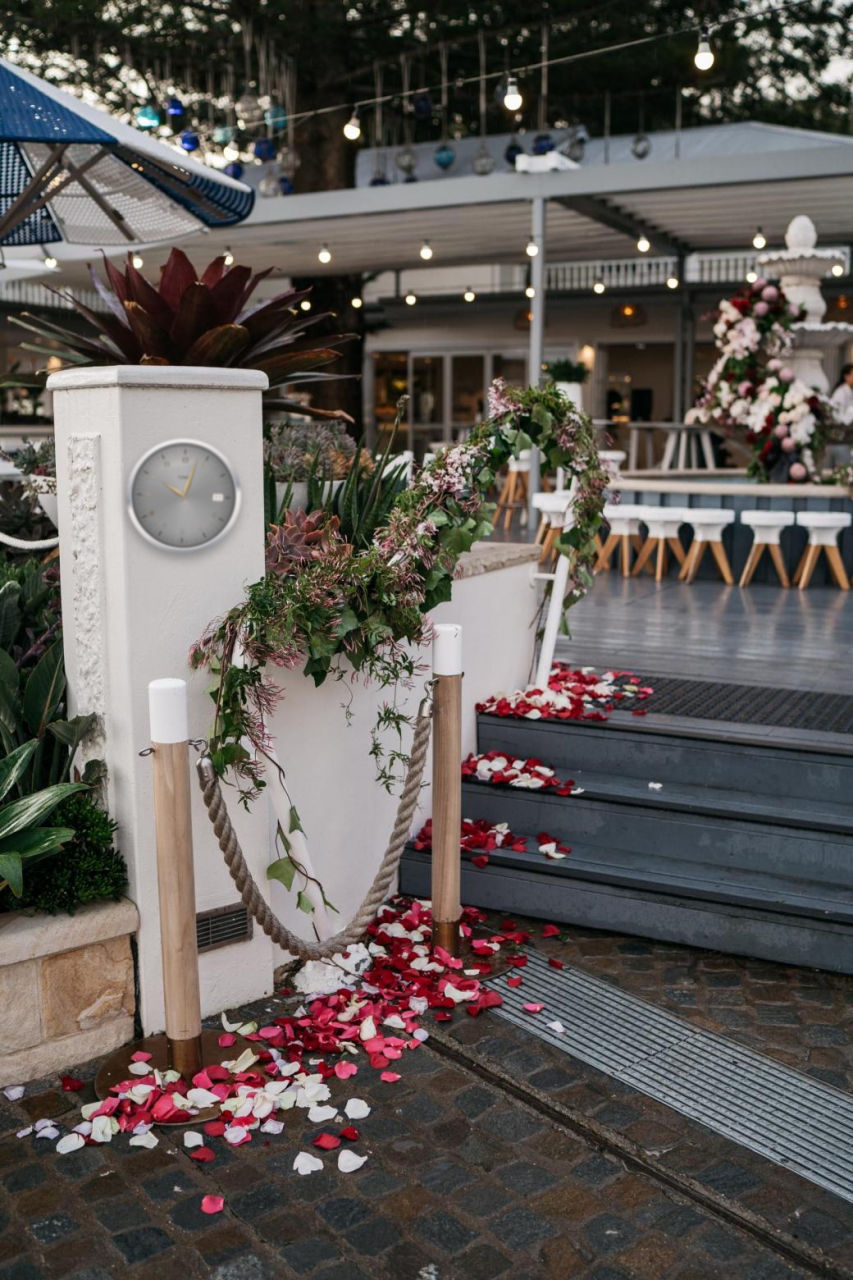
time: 10:03
